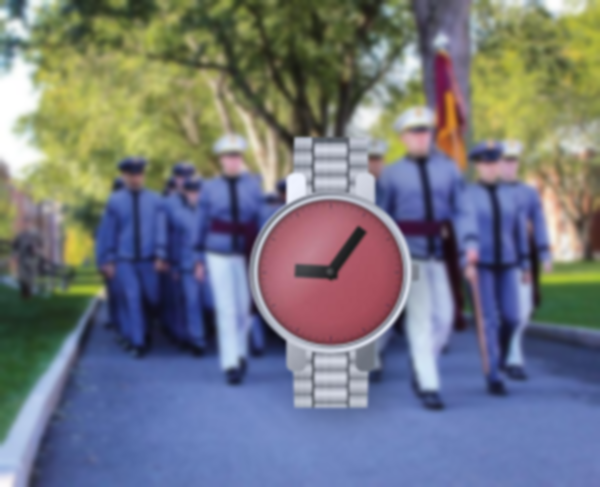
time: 9:06
